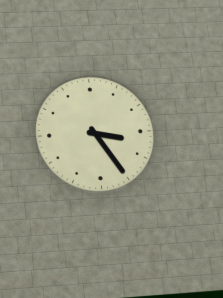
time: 3:25
